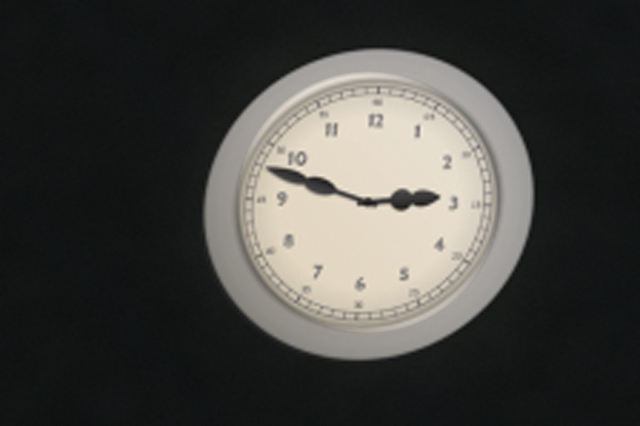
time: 2:48
